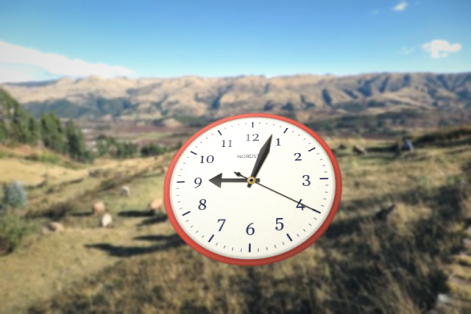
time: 9:03:20
